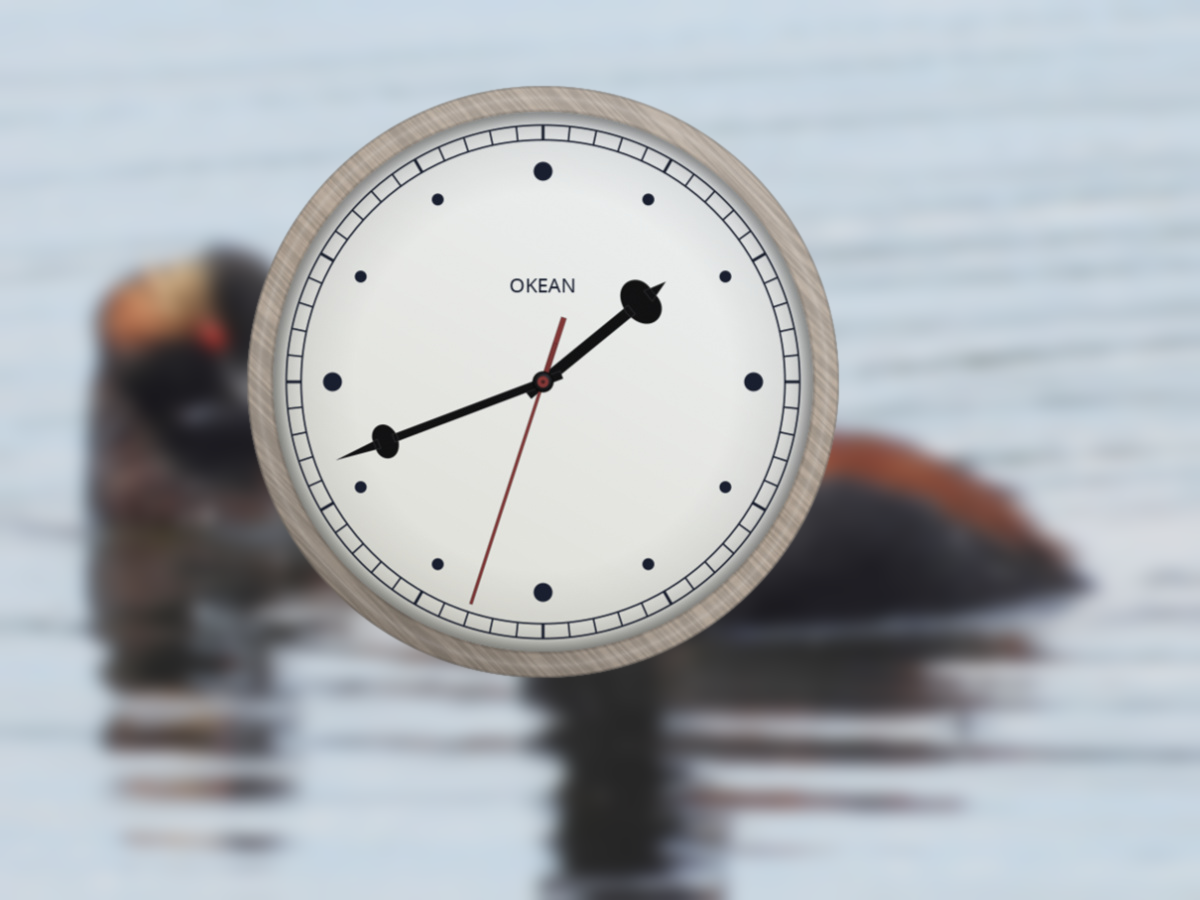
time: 1:41:33
